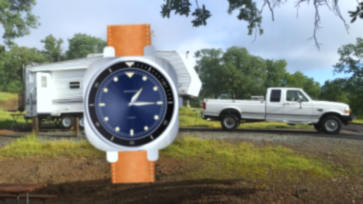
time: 1:15
